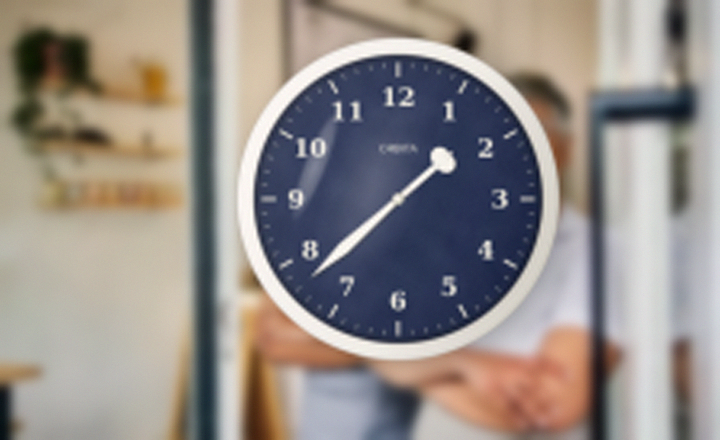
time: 1:38
